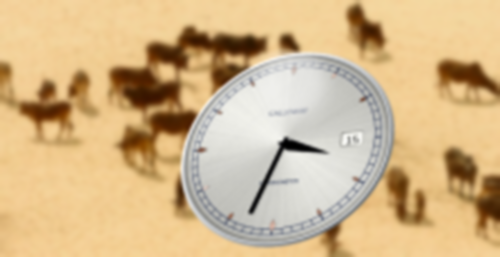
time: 3:33
